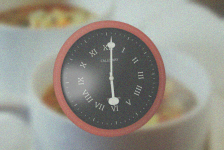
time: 6:01
